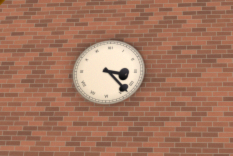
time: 3:23
